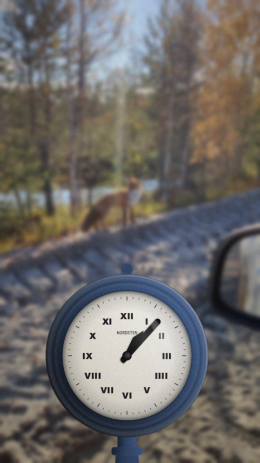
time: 1:07
